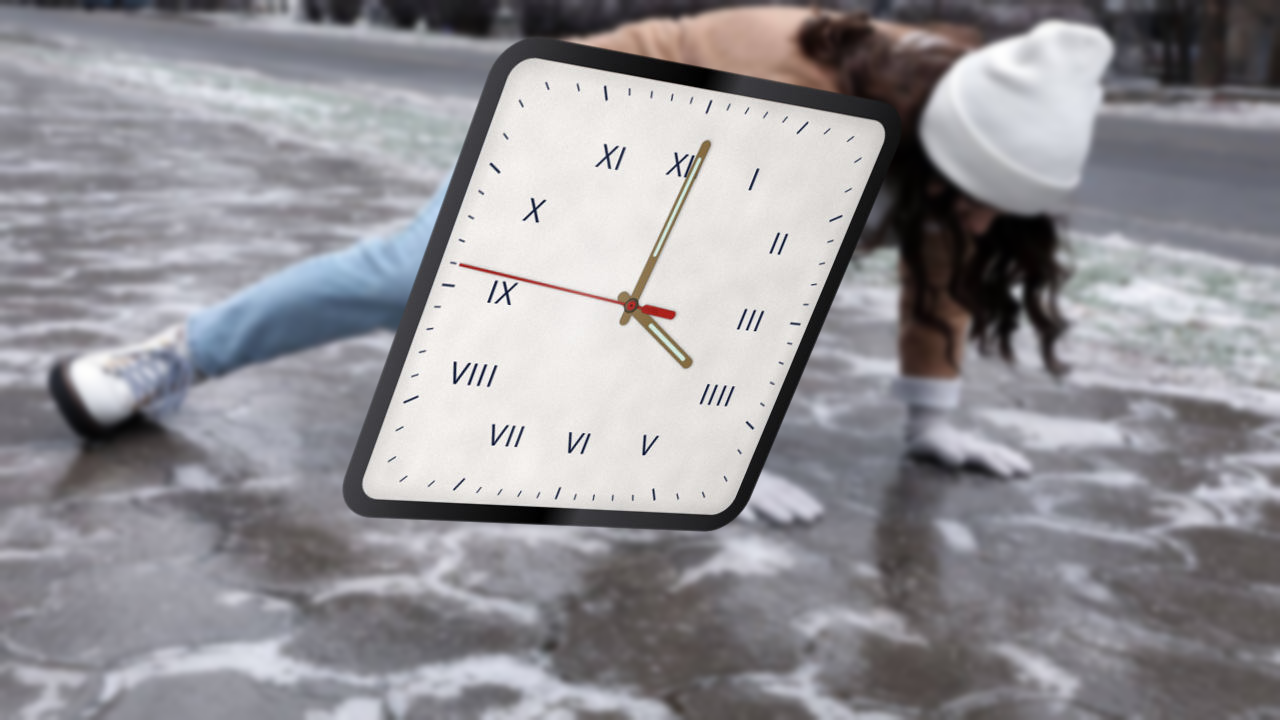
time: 4:00:46
